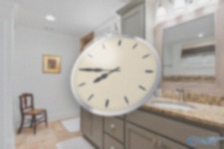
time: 7:45
